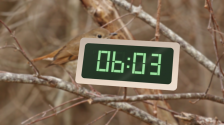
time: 6:03
